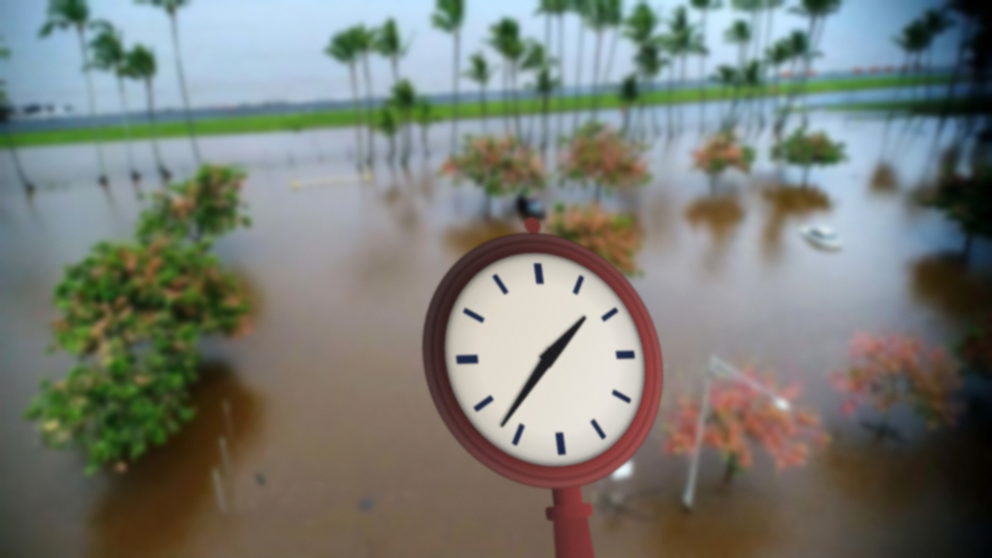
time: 1:37
